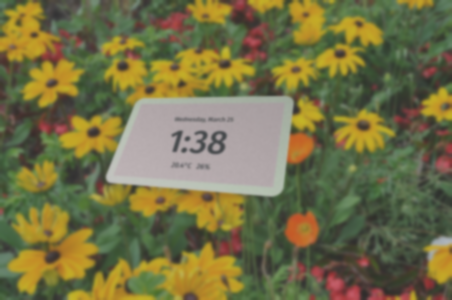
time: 1:38
